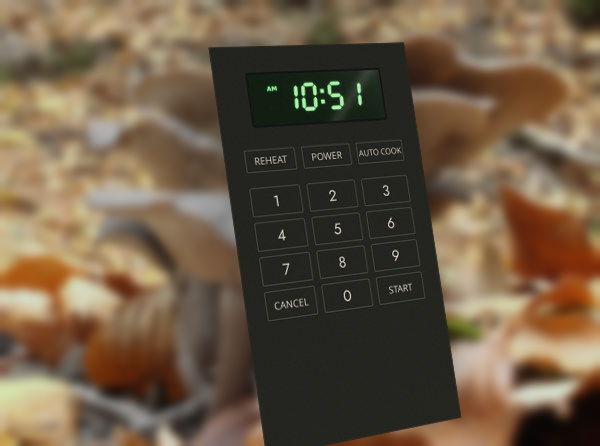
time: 10:51
